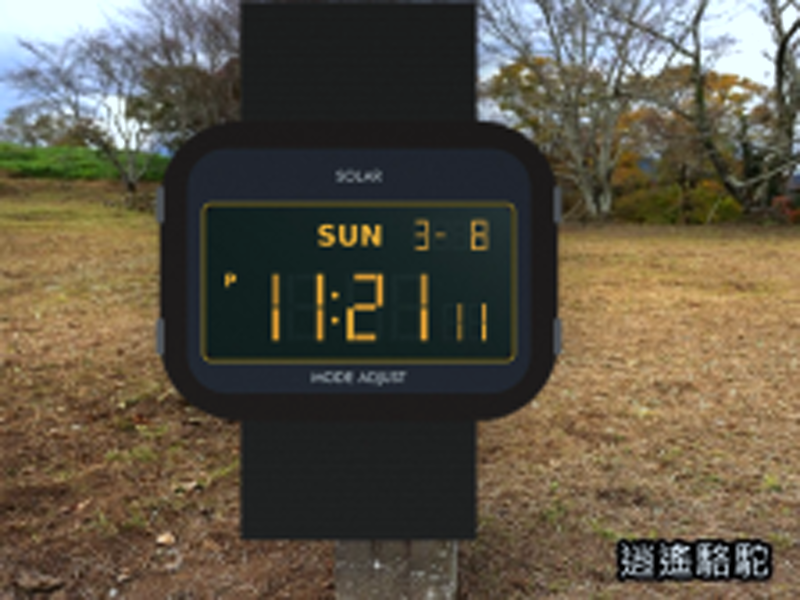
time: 11:21:11
